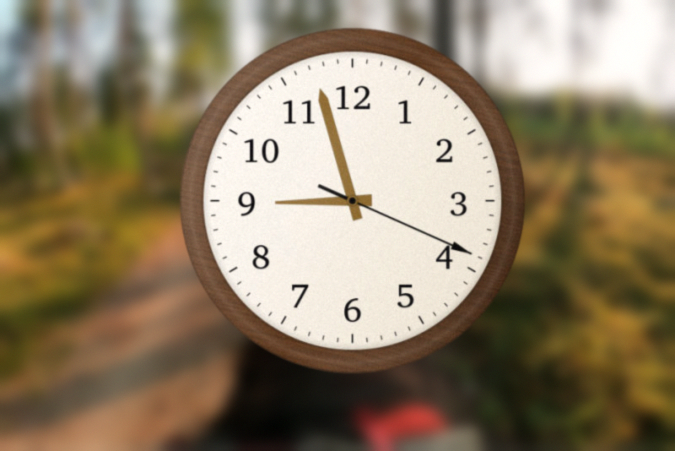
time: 8:57:19
